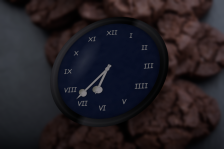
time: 6:37
